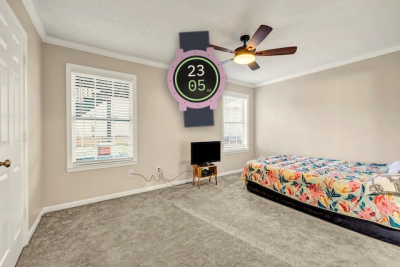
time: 23:05
